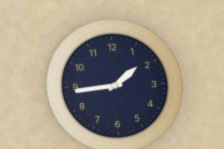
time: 1:44
